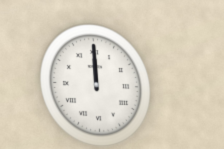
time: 12:00
